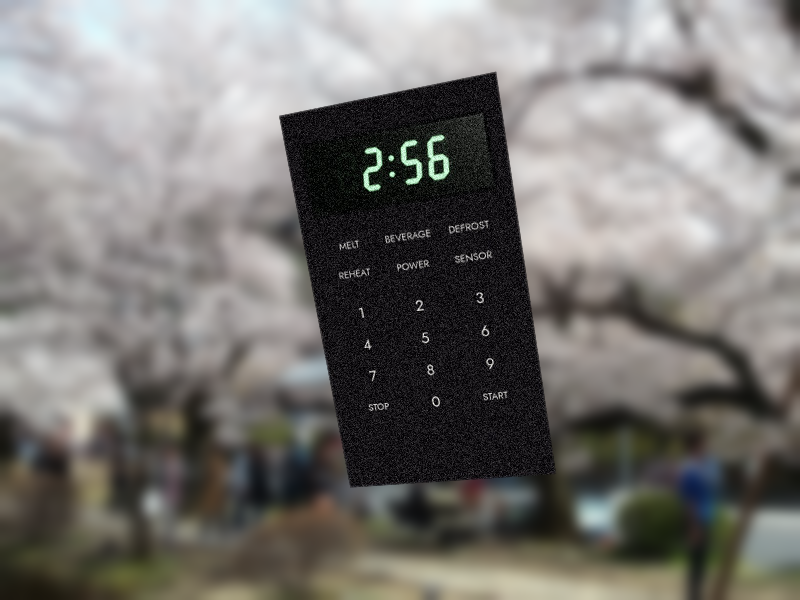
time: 2:56
